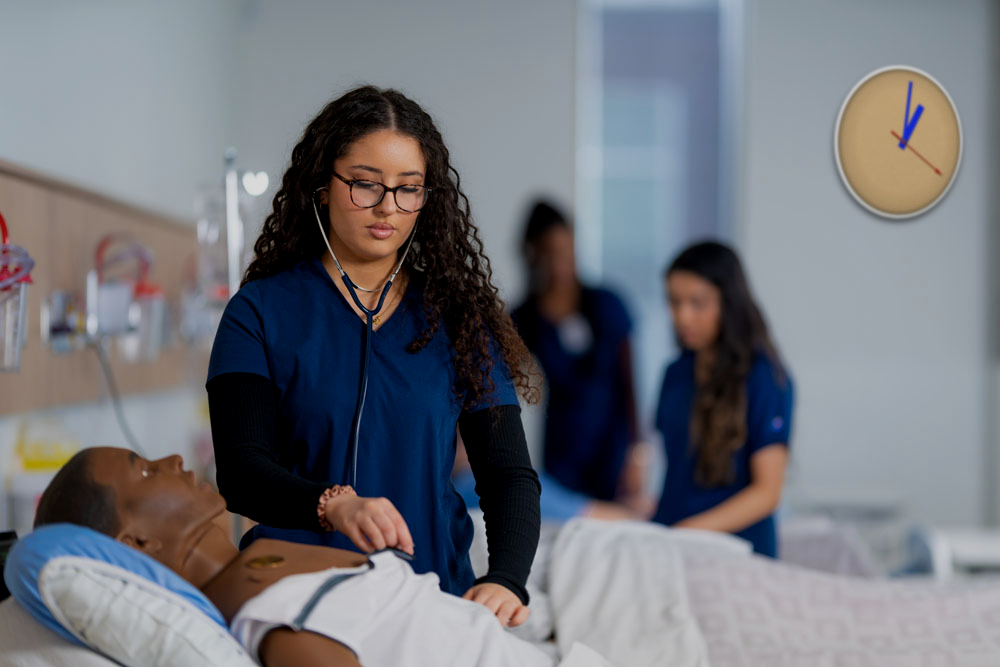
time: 1:01:21
